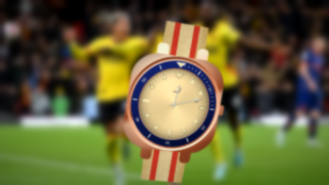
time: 12:12
